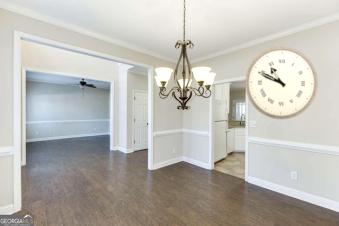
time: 10:49
